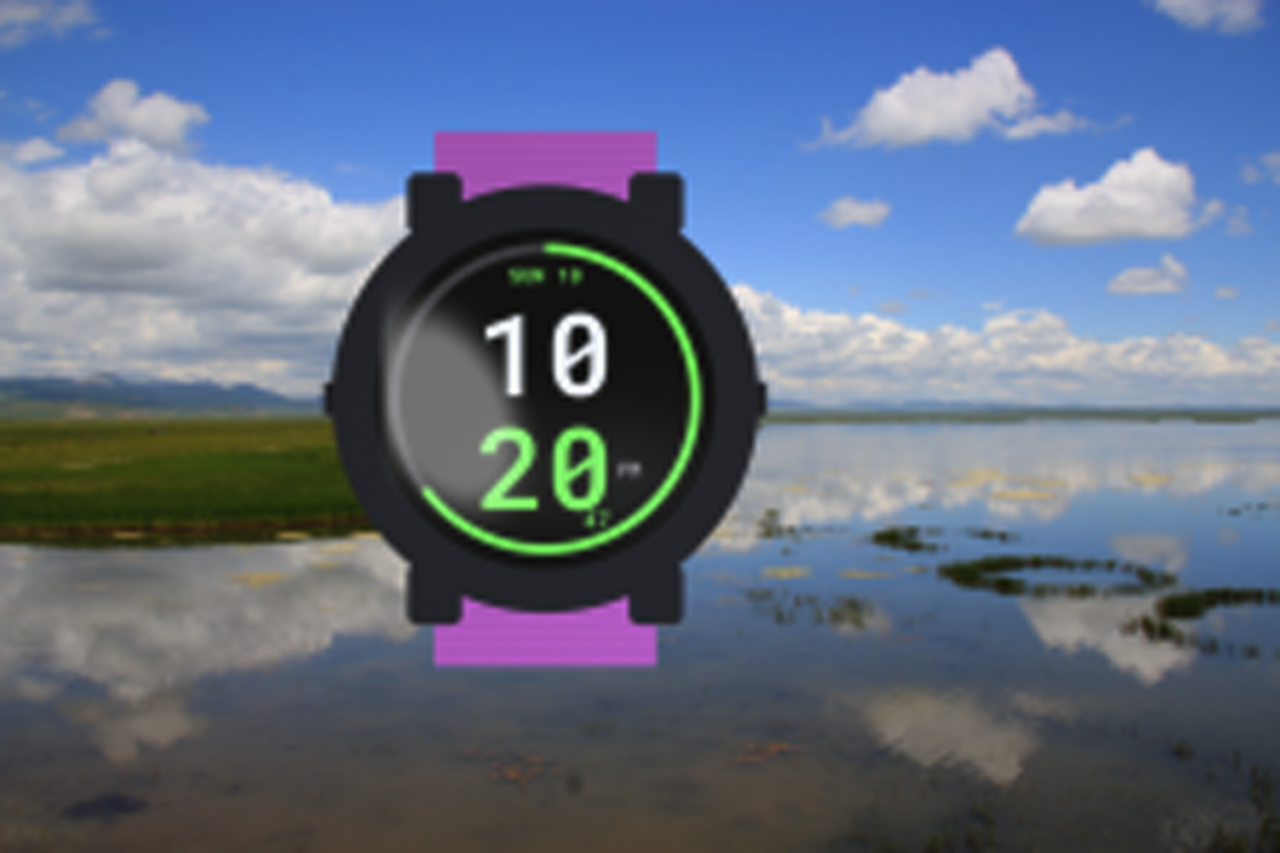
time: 10:20
